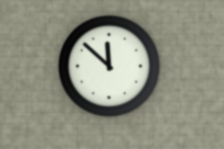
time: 11:52
